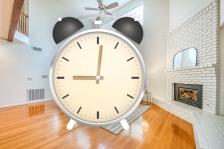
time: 9:01
